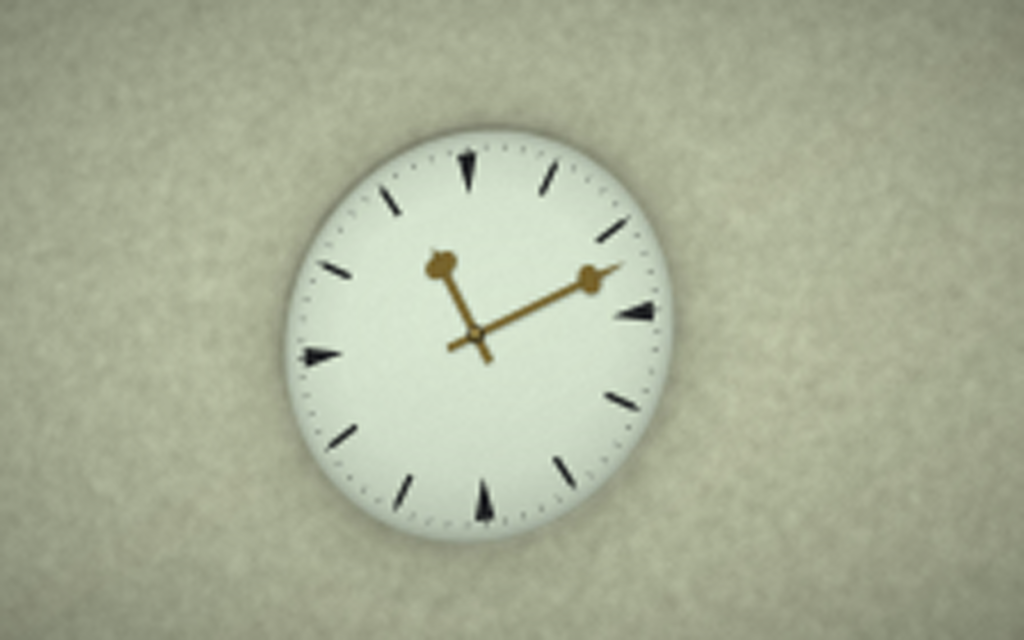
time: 11:12
